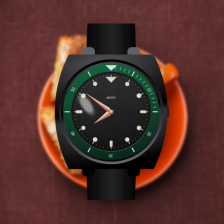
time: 7:51
